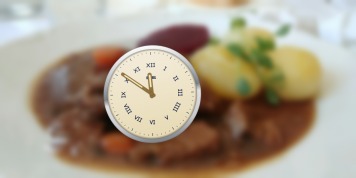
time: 11:51
